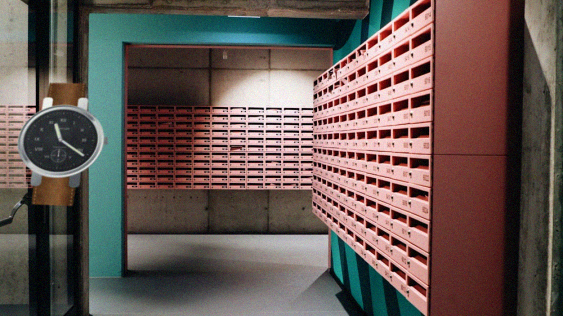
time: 11:21
